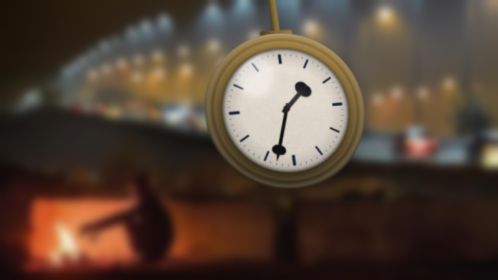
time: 1:33
